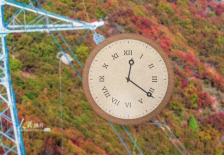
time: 12:21
